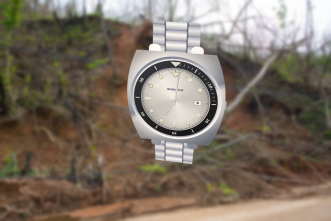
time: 7:01
